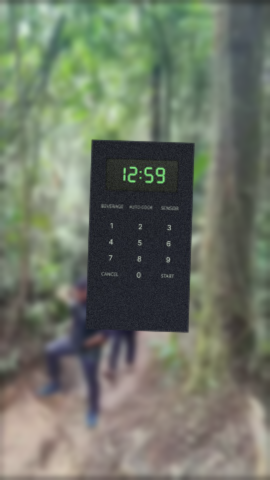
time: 12:59
